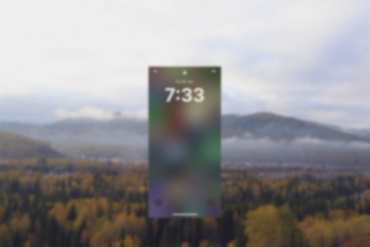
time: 7:33
